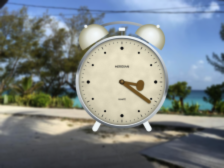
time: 3:21
